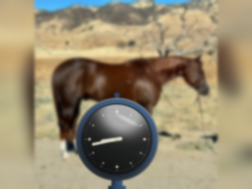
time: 8:43
